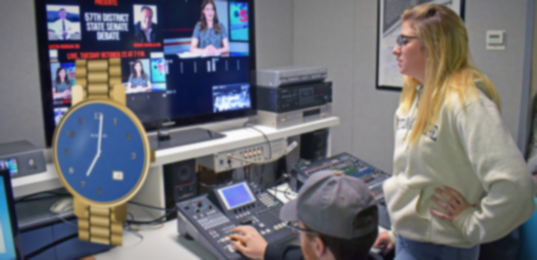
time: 7:01
